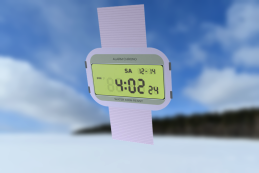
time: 4:02:24
